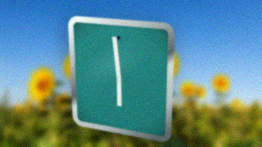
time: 5:59
